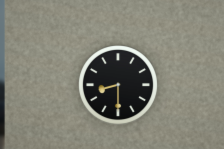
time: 8:30
